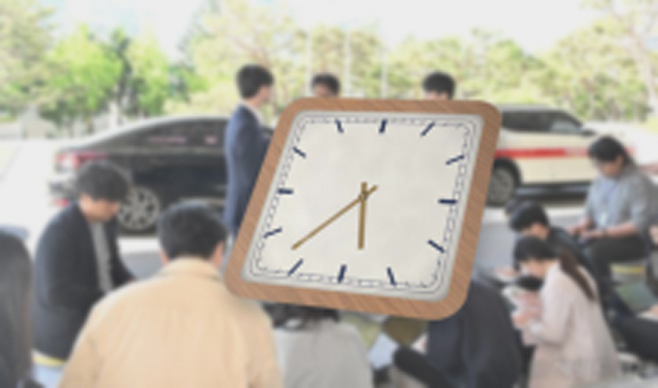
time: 5:37
